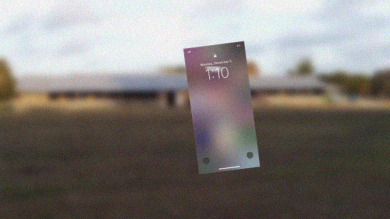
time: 1:10
